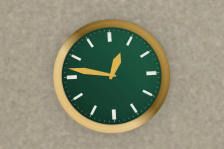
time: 12:47
